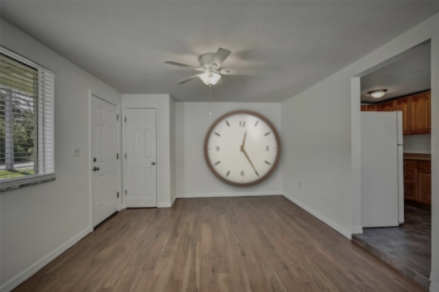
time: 12:25
